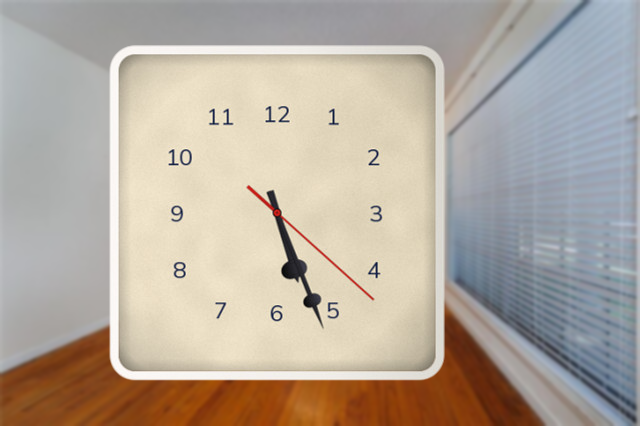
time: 5:26:22
